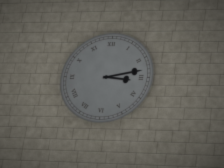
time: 3:13
